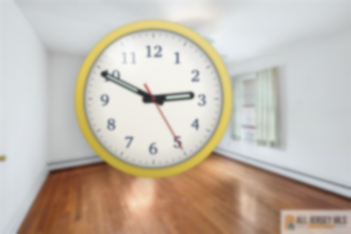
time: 2:49:25
